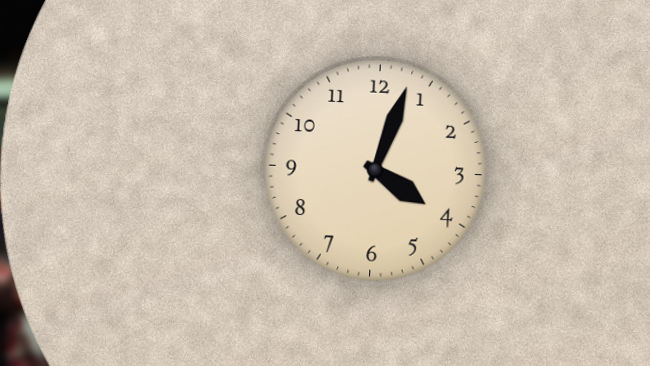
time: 4:03
